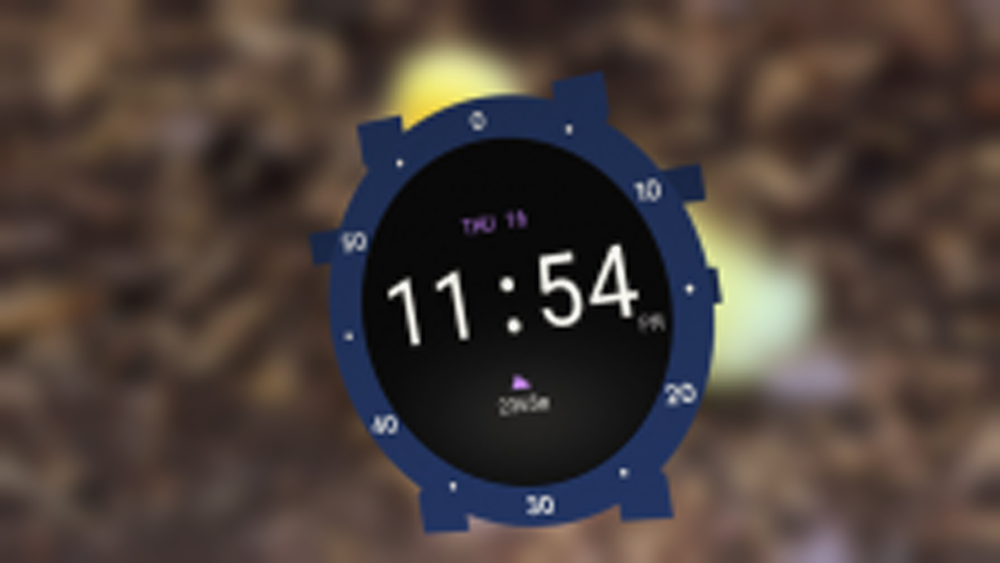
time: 11:54
